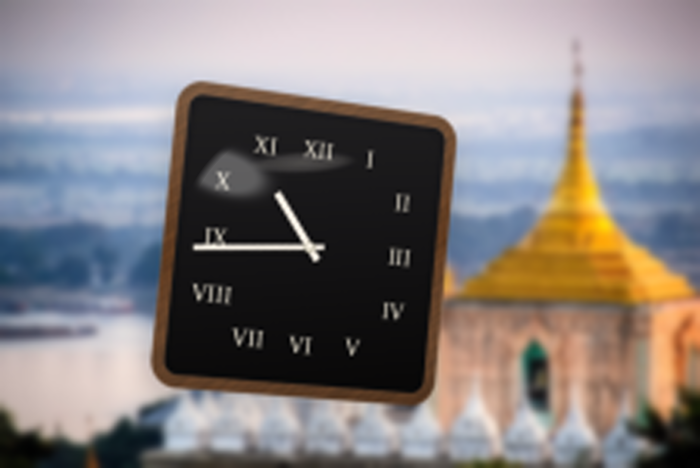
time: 10:44
